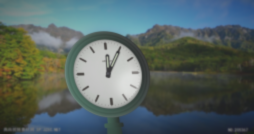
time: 12:05
